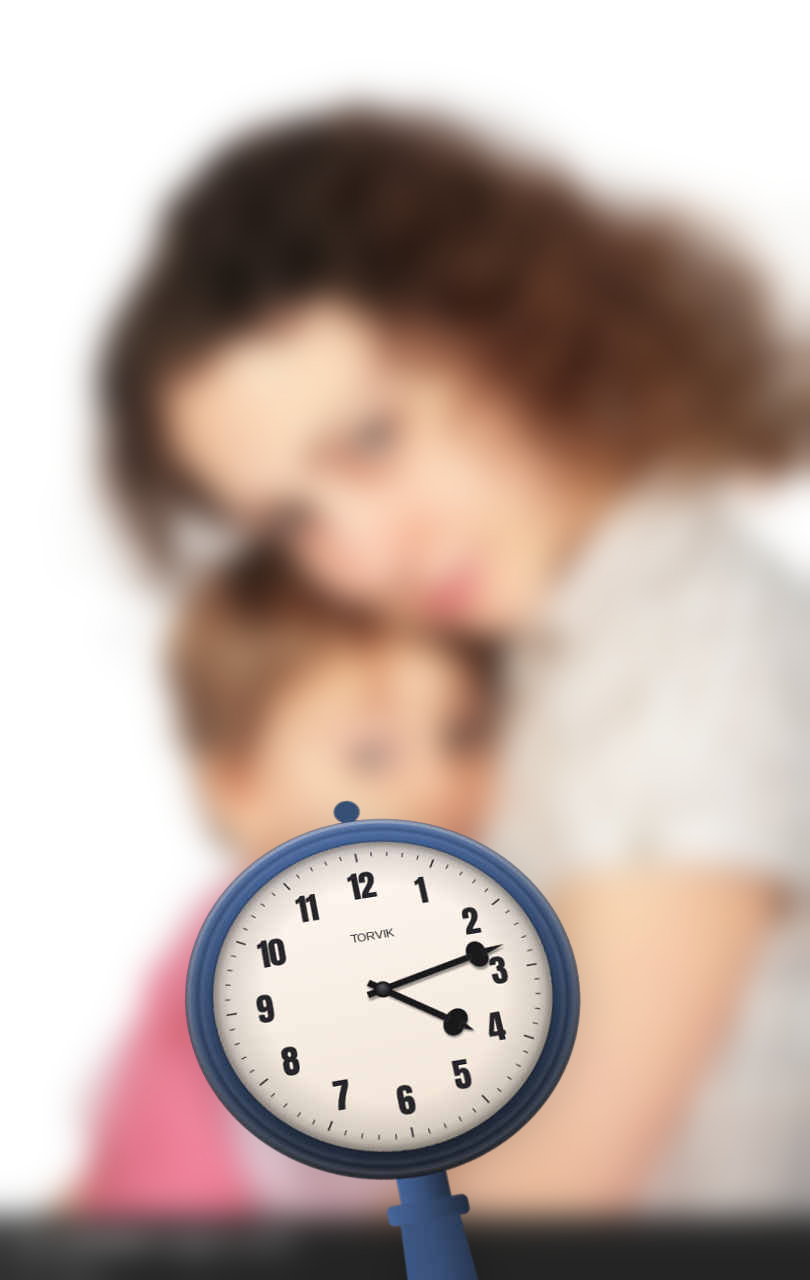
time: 4:13
